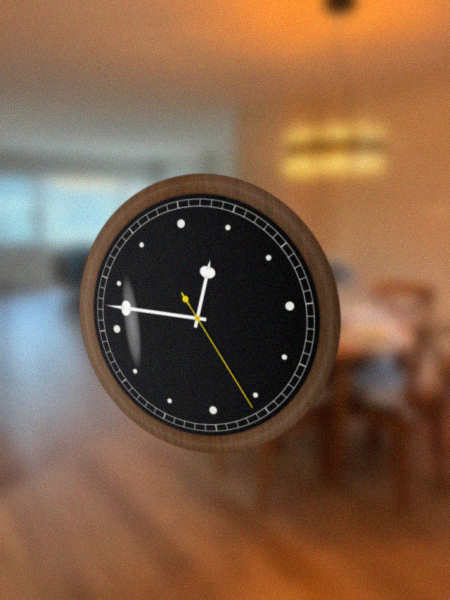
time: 12:47:26
